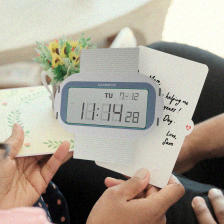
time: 11:14:28
